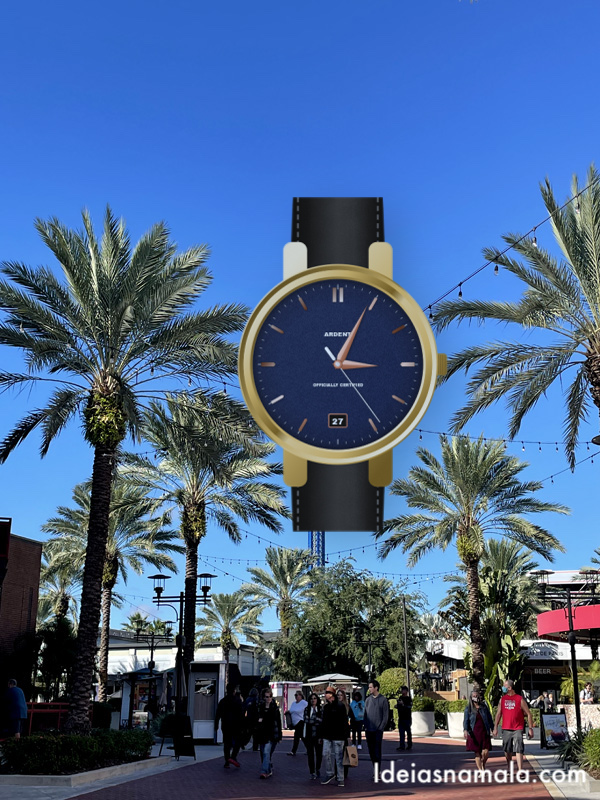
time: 3:04:24
